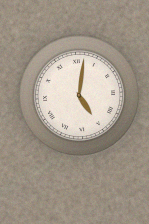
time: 5:02
